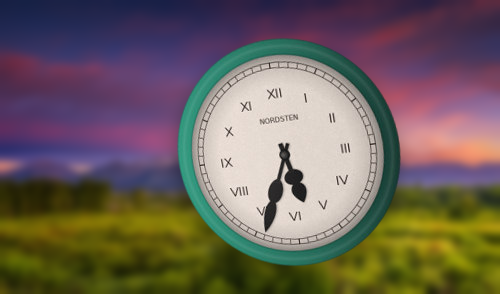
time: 5:34
